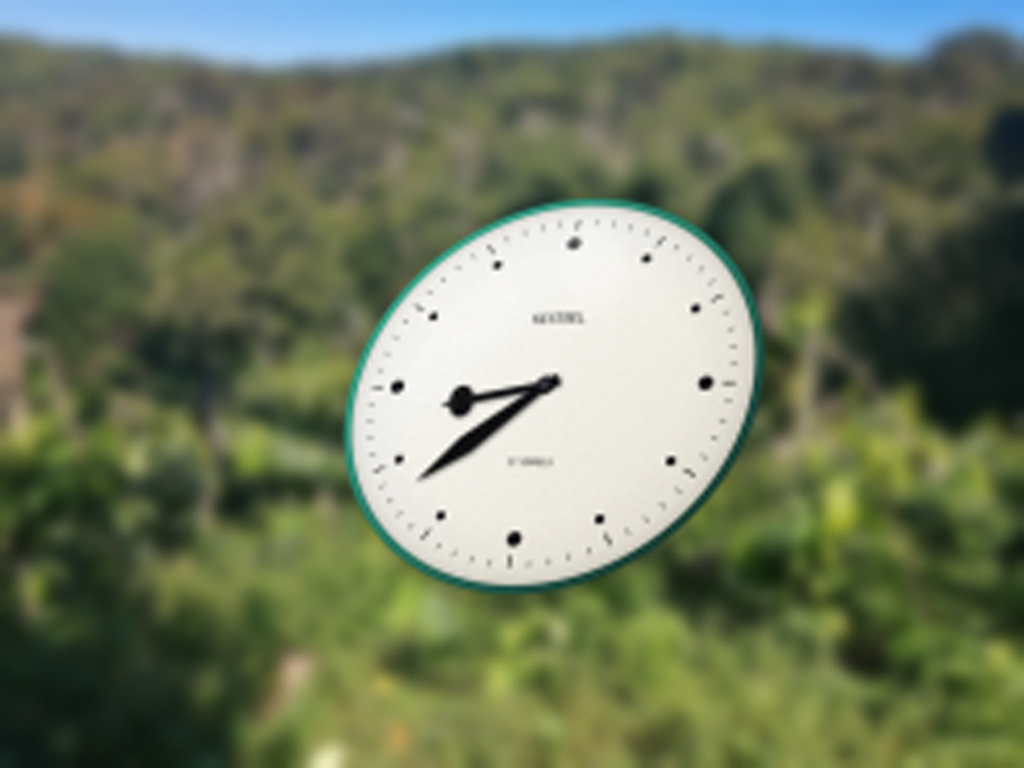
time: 8:38
